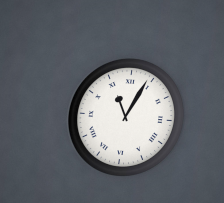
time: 11:04
